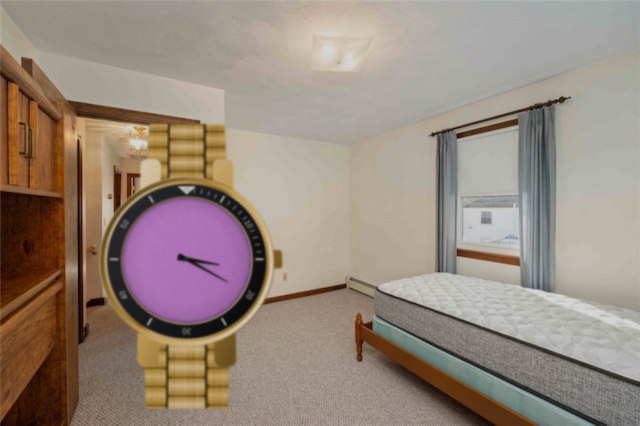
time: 3:20
